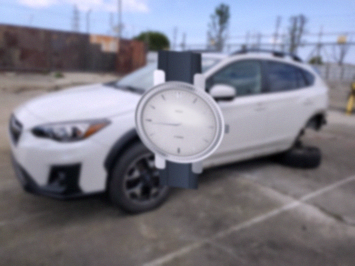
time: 8:44
